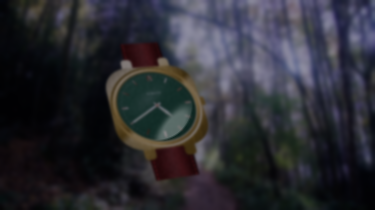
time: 4:40
